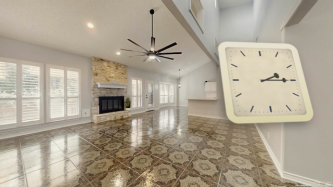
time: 2:15
